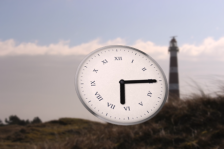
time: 6:15
